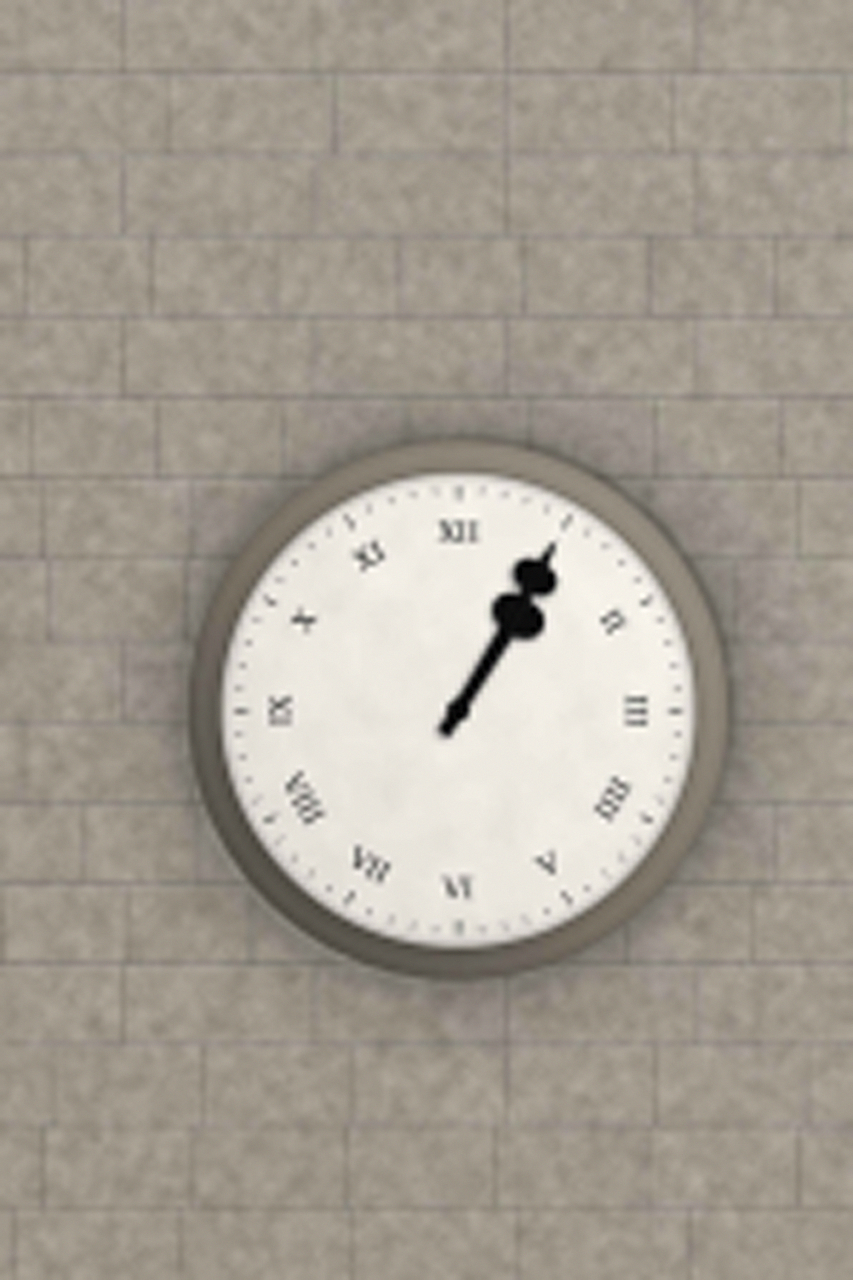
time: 1:05
